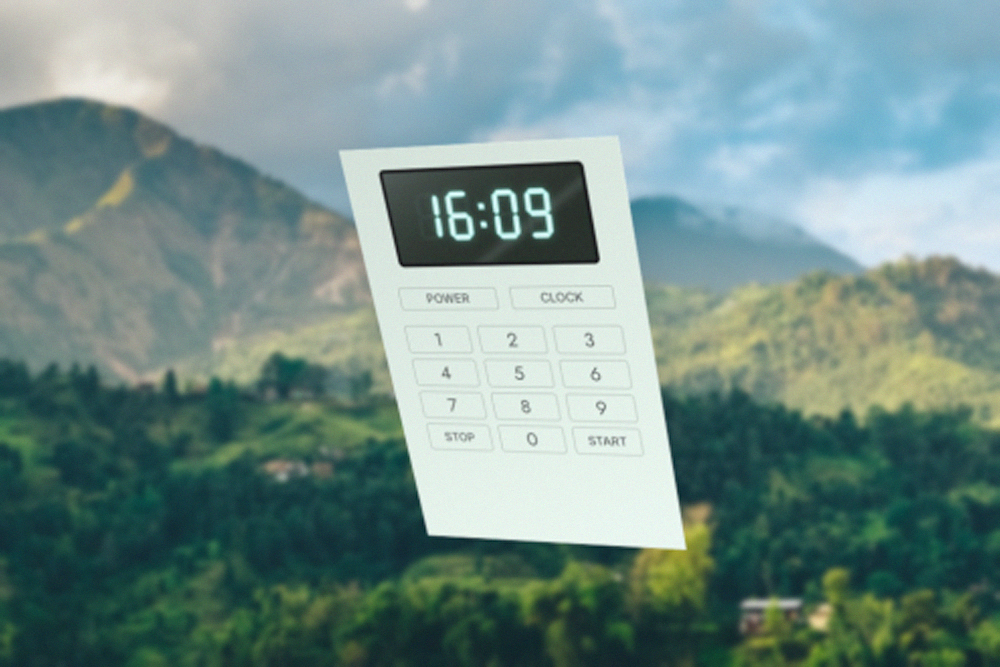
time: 16:09
